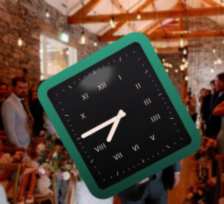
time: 7:45
